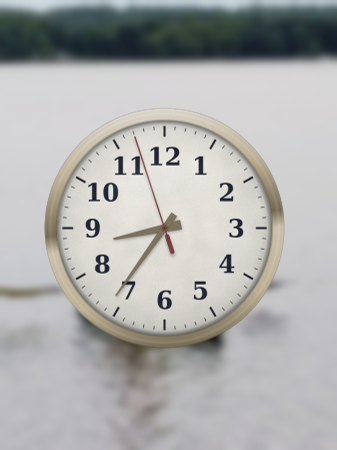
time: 8:35:57
